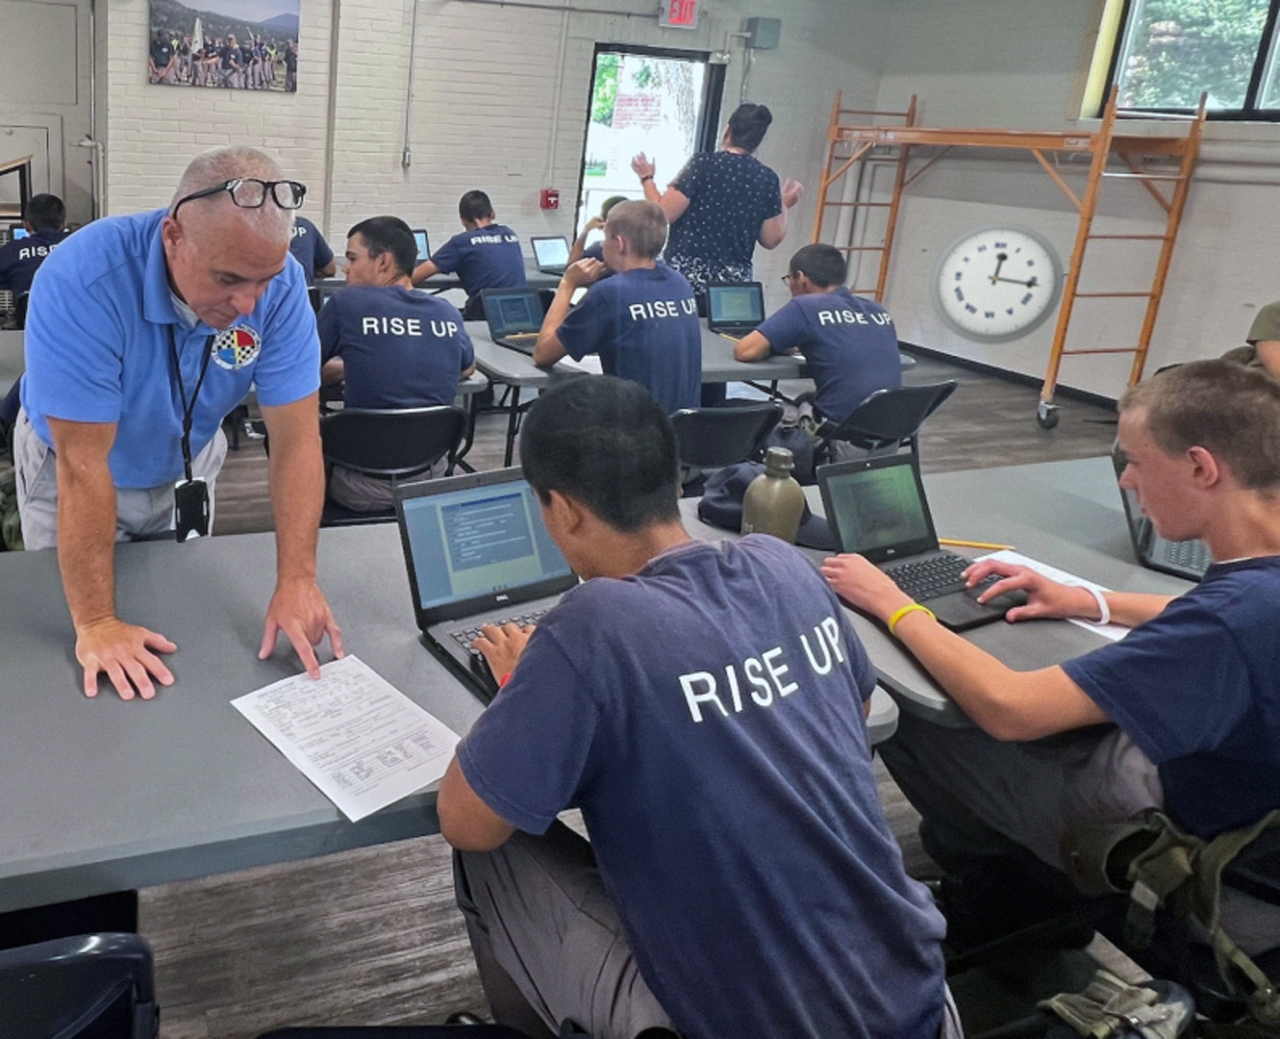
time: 12:16
